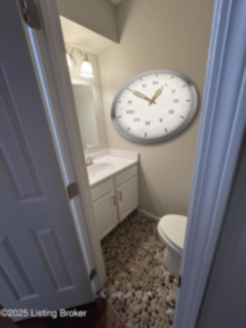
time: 12:50
